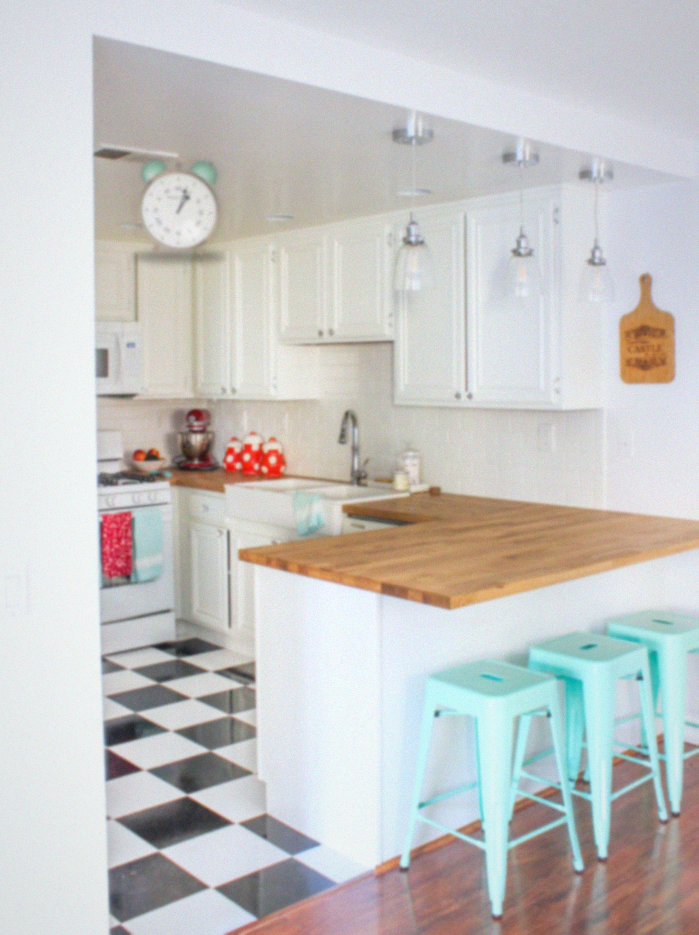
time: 1:03
